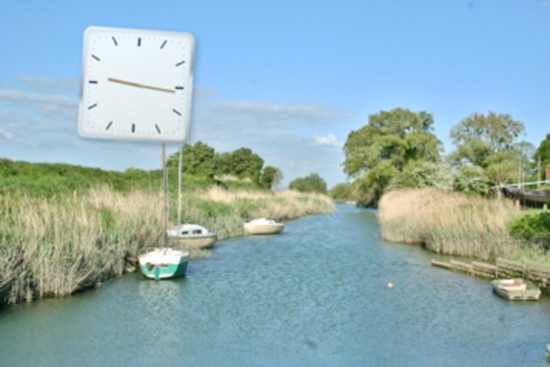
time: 9:16
